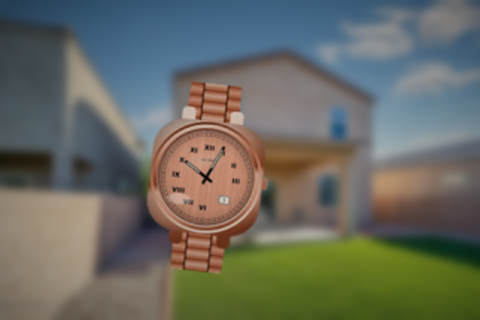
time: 10:04
